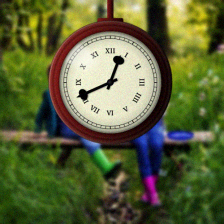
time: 12:41
